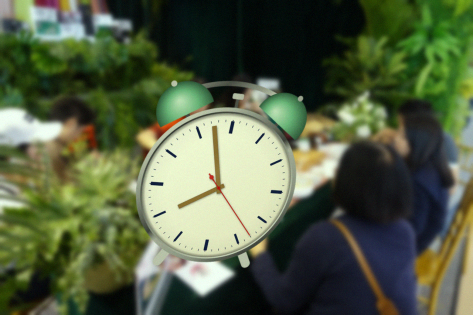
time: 7:57:23
